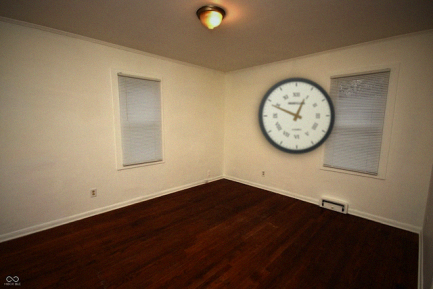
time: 12:49
